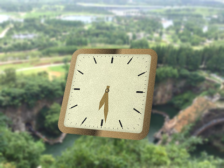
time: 6:29
